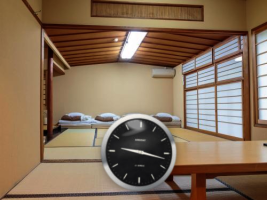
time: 9:17
